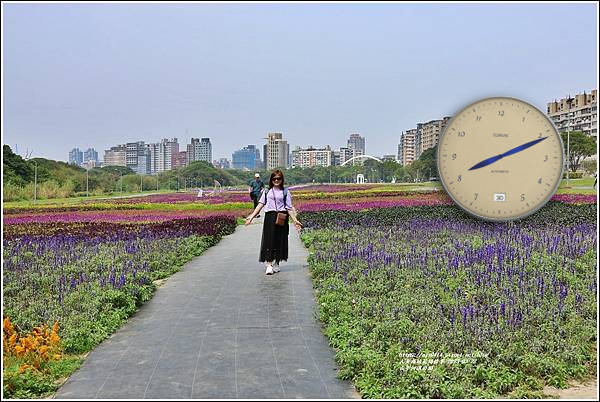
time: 8:11
